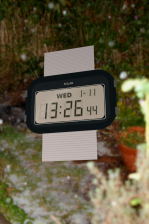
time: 13:26:44
